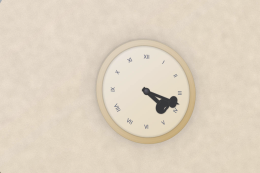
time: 4:18
